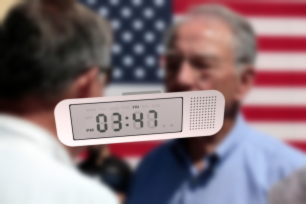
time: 3:47
